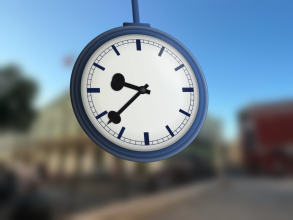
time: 9:38
